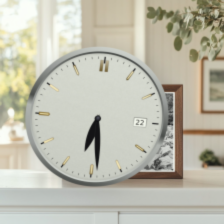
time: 6:29
